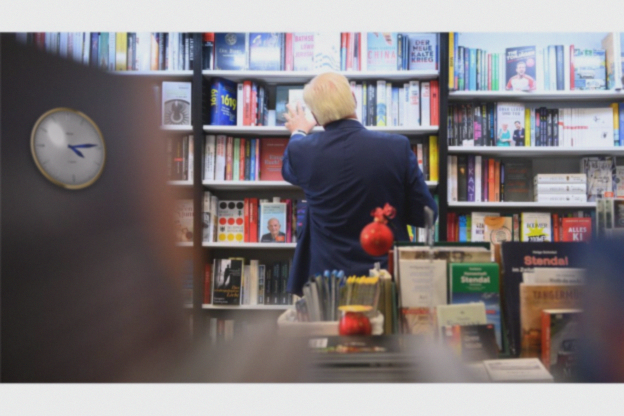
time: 4:14
